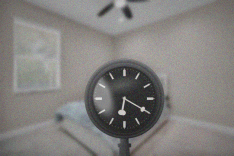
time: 6:20
